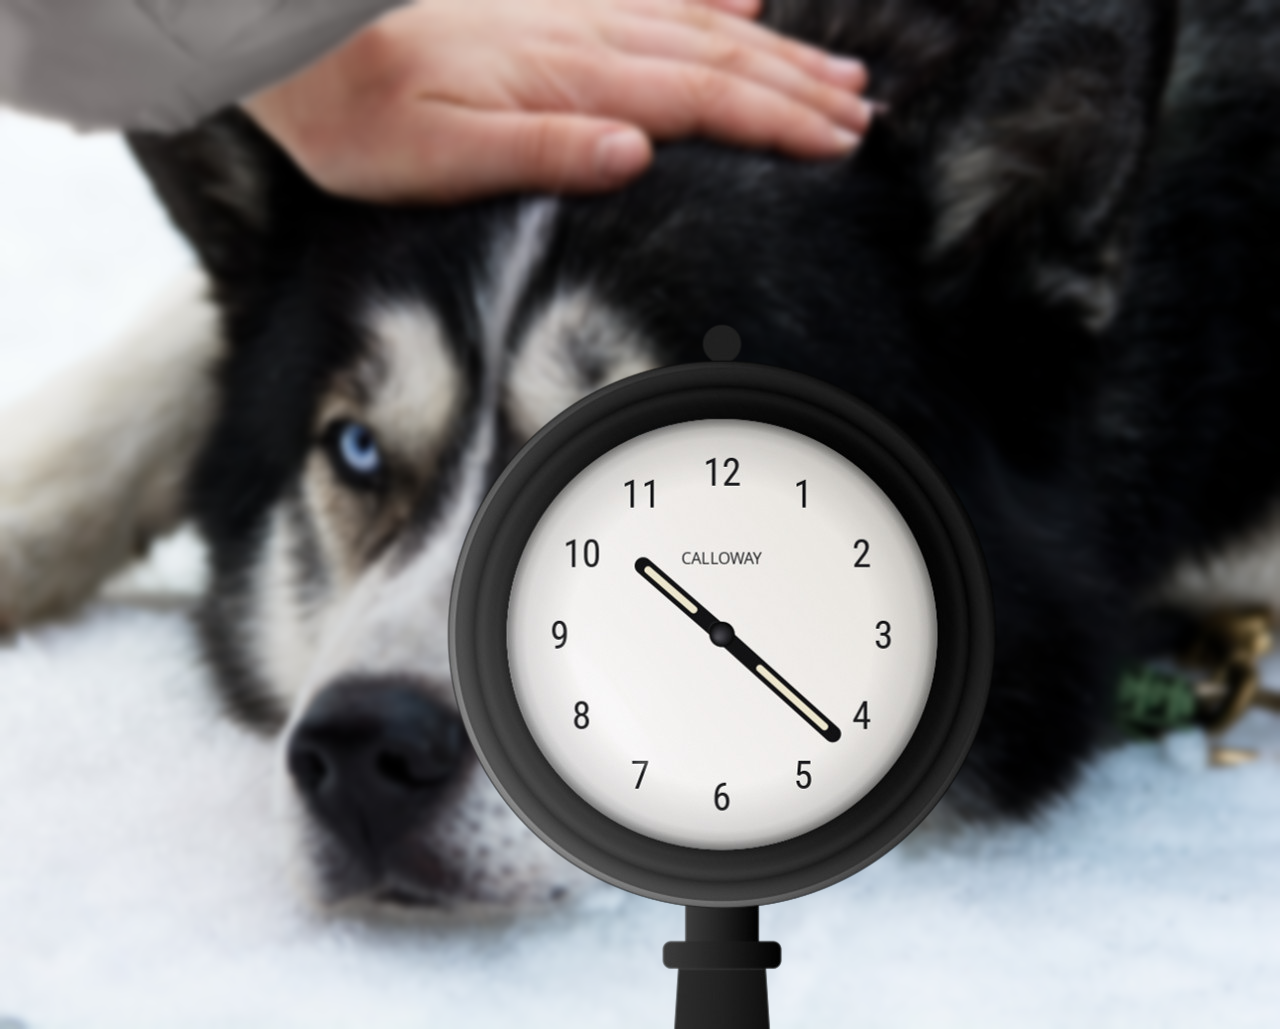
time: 10:22
